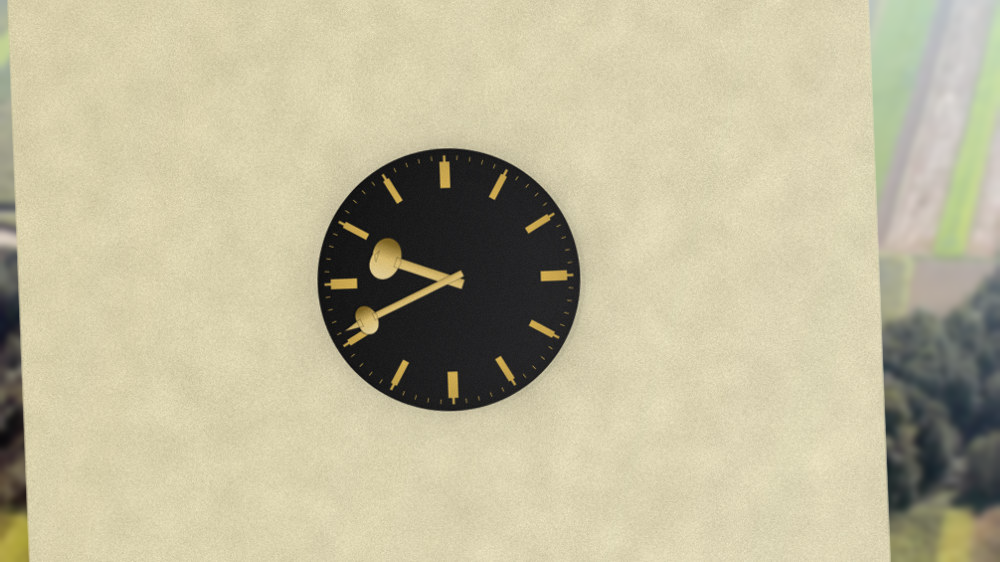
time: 9:41
